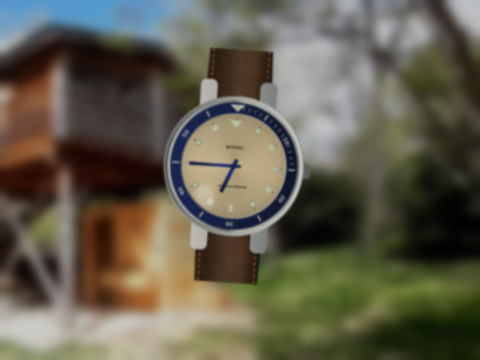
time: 6:45
